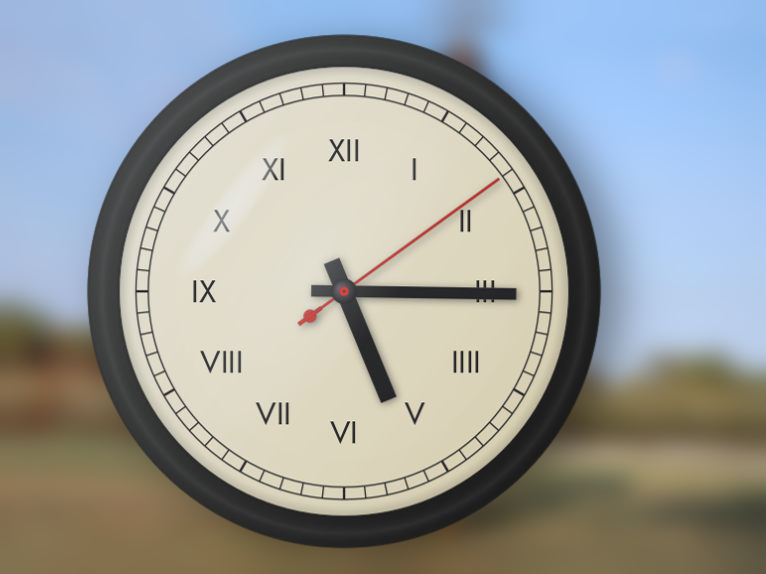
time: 5:15:09
